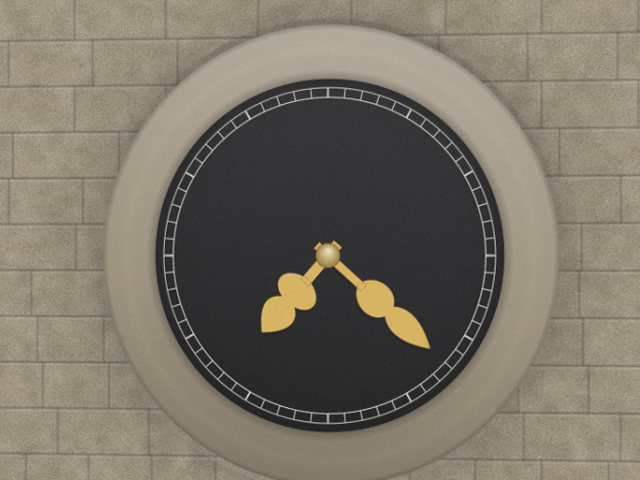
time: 7:22
